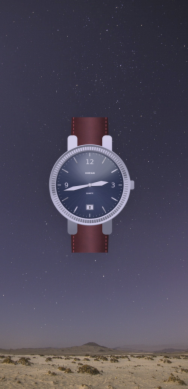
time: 2:43
